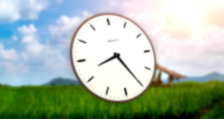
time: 8:25
